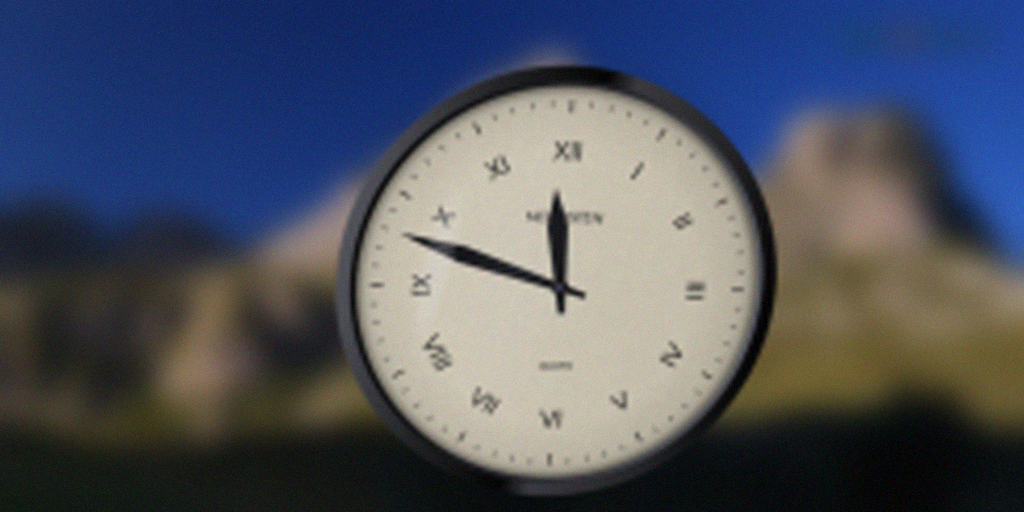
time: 11:48
